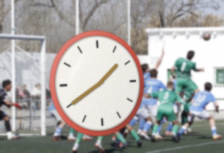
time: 1:40
